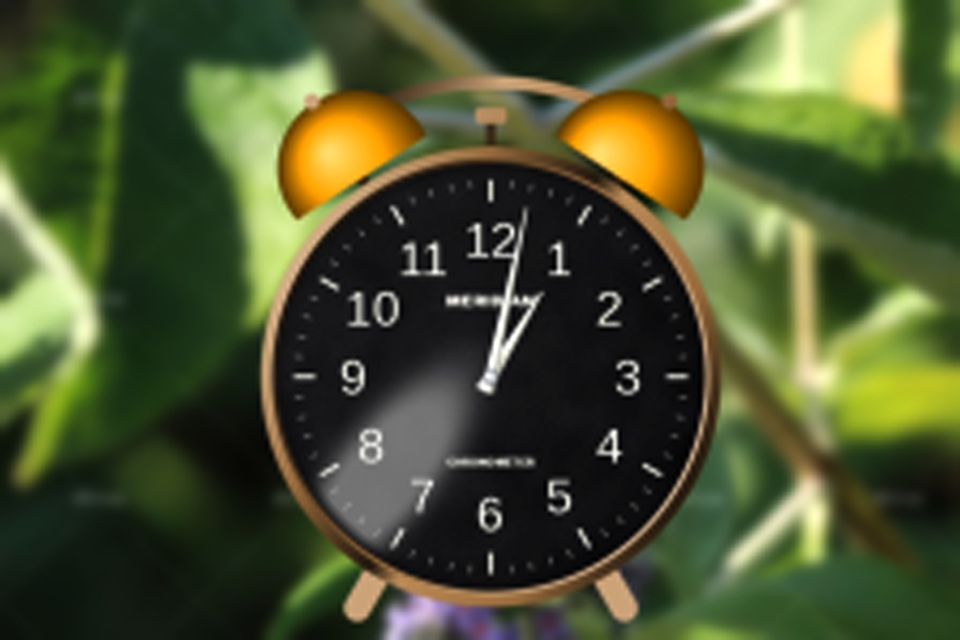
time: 1:02
